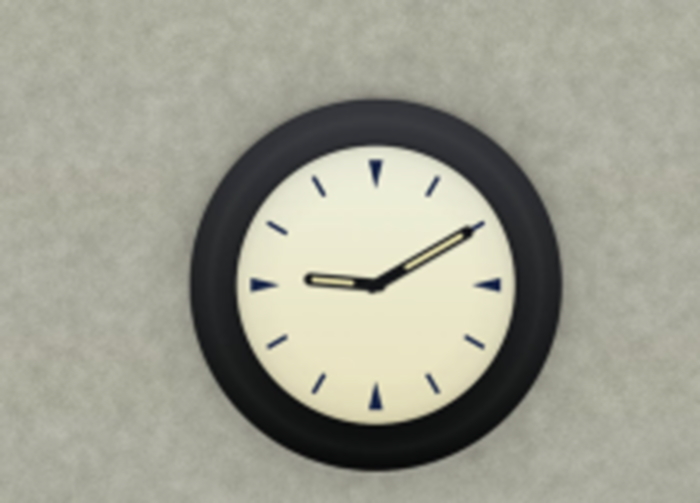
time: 9:10
